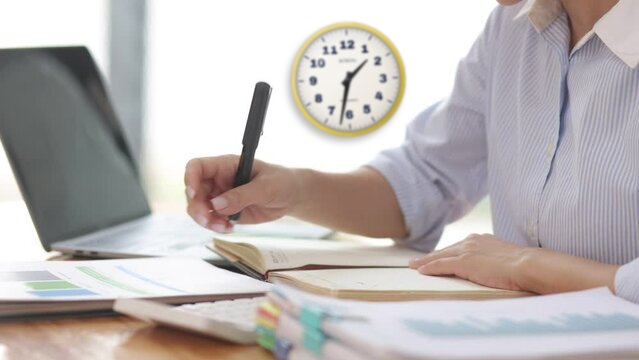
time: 1:32
